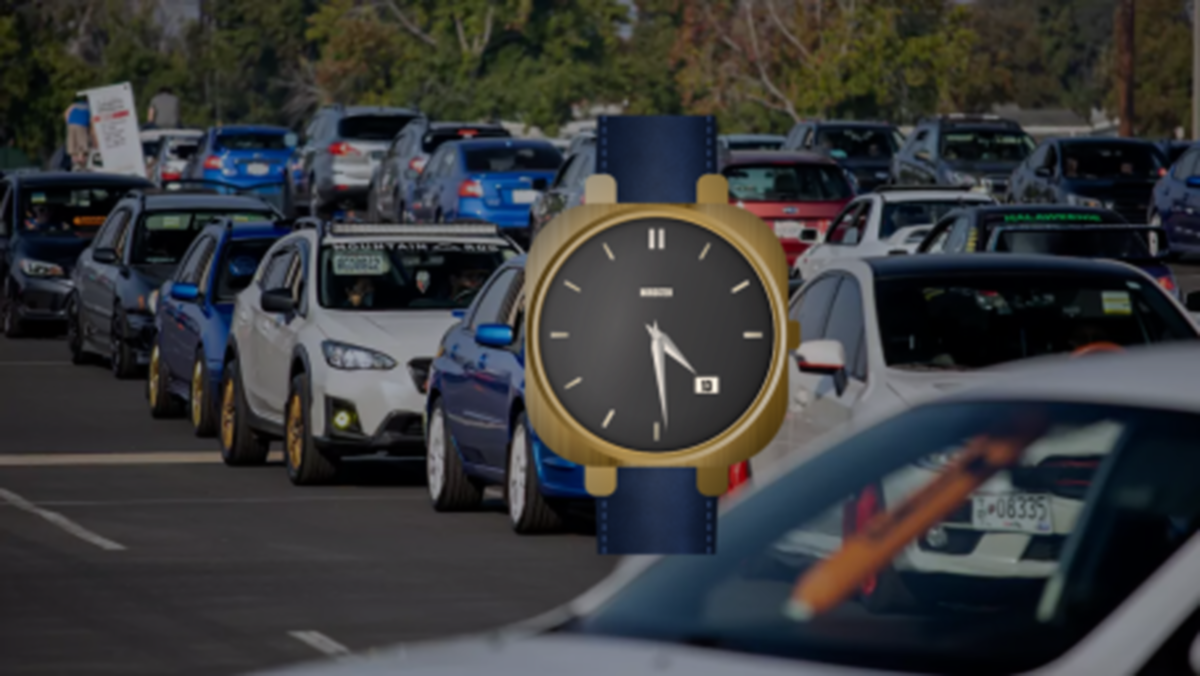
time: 4:29
